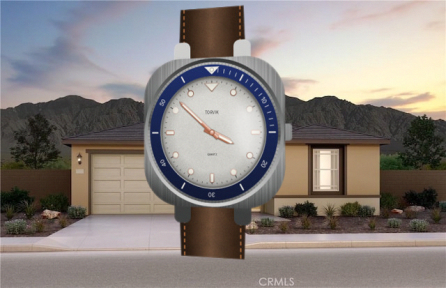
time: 3:52
